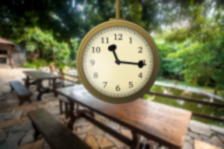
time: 11:16
